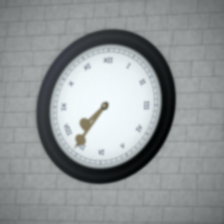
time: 7:36
